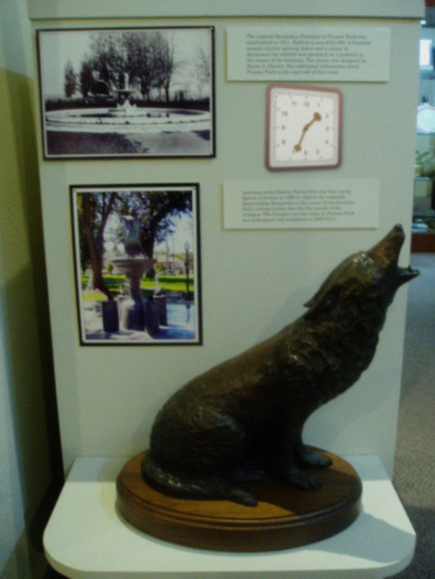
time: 1:34
